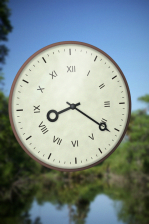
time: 8:21
